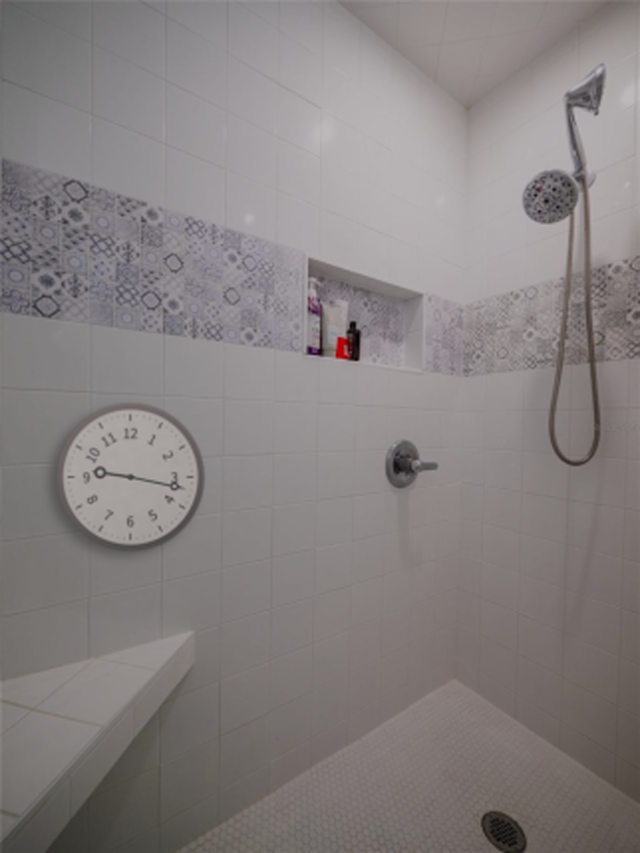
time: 9:17
